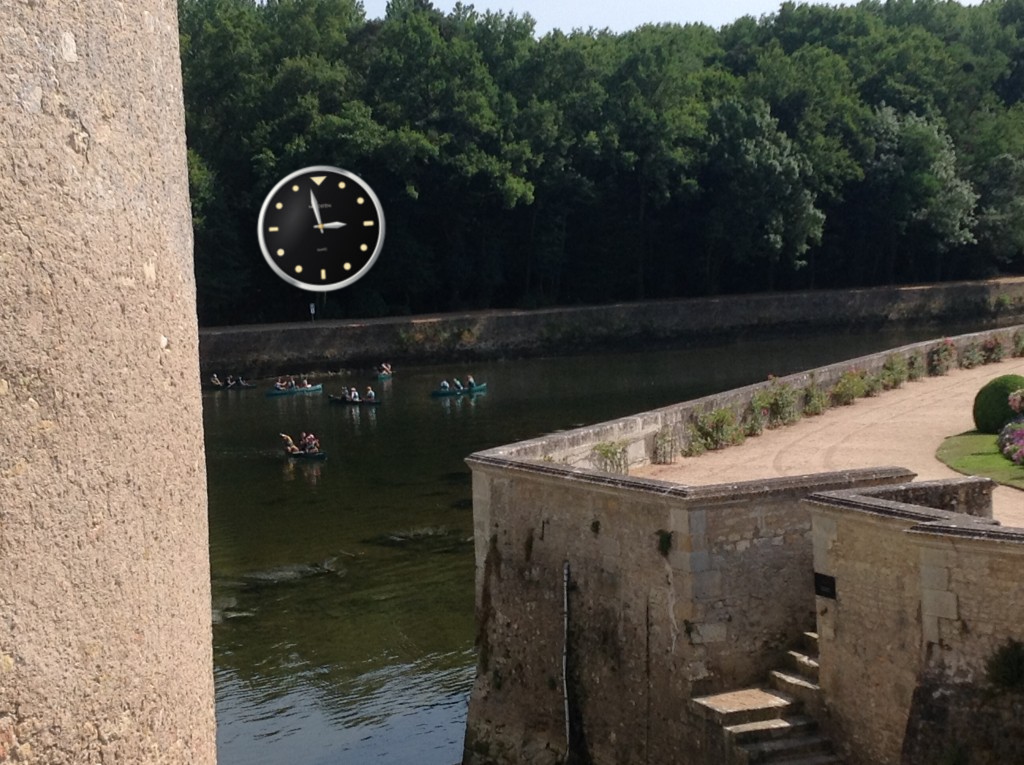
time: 2:58
